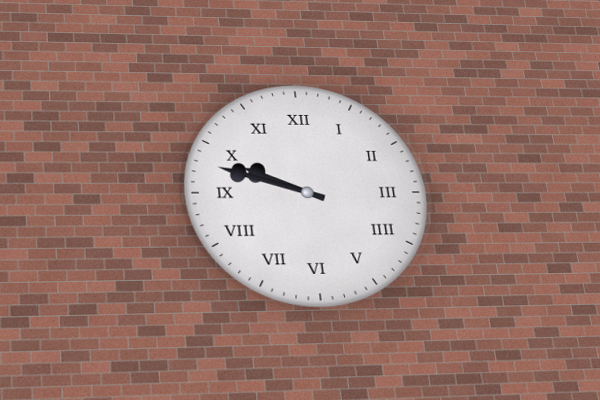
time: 9:48
